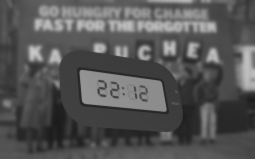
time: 22:12
